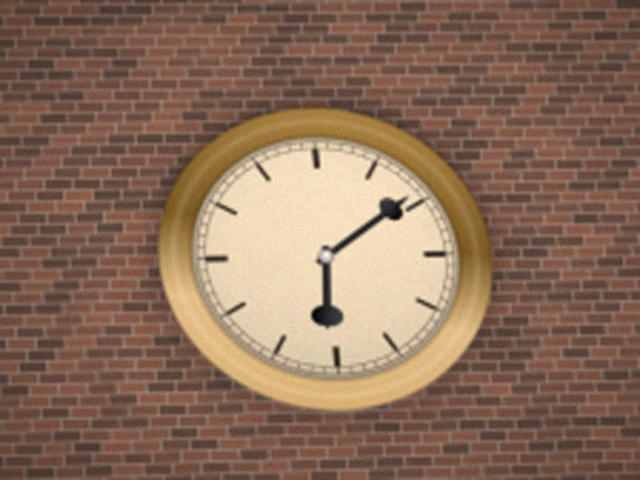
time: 6:09
